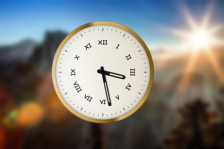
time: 3:28
